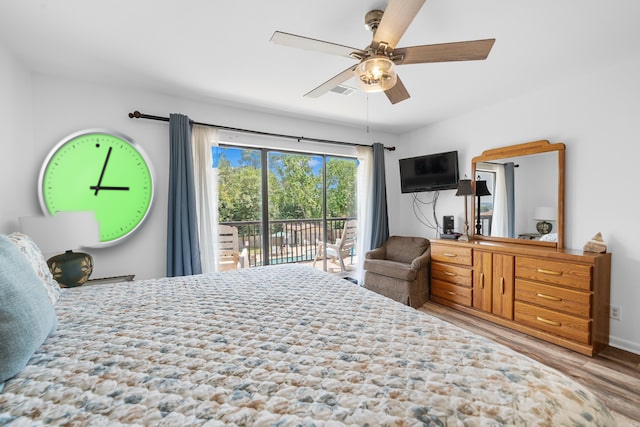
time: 3:03
